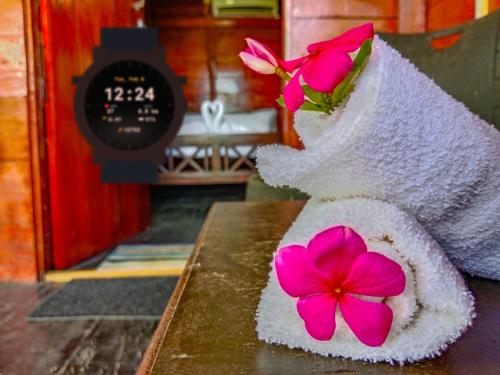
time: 12:24
